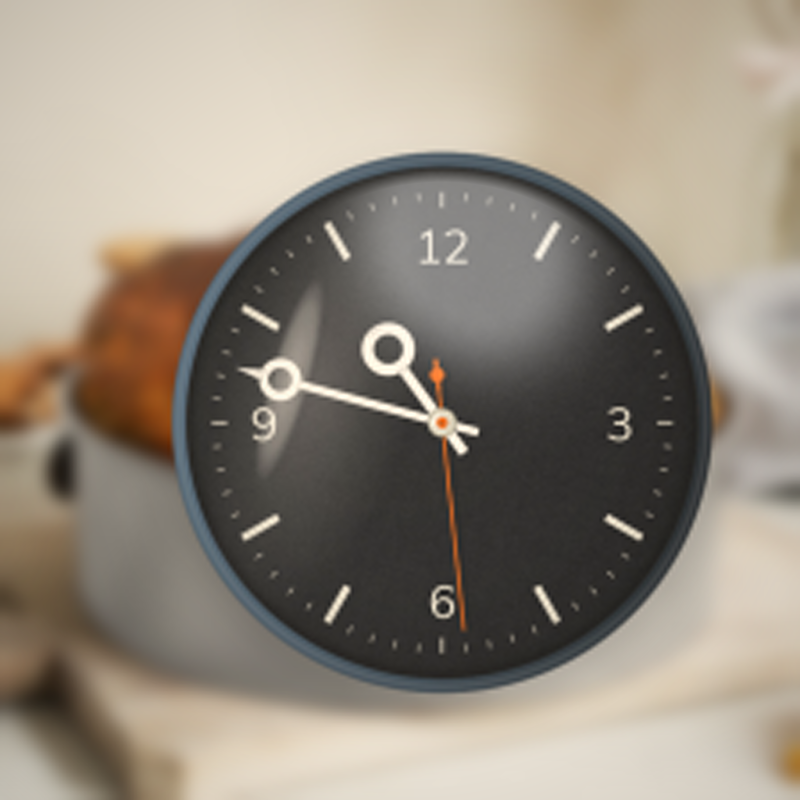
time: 10:47:29
